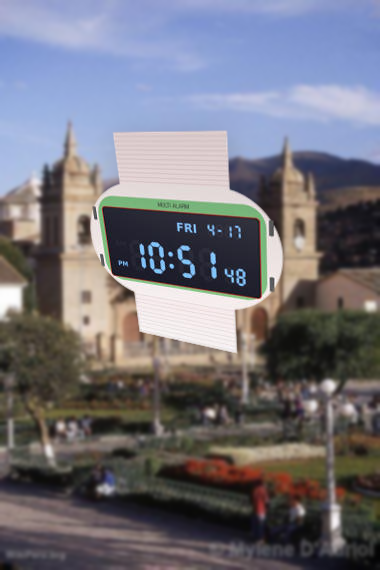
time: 10:51:48
